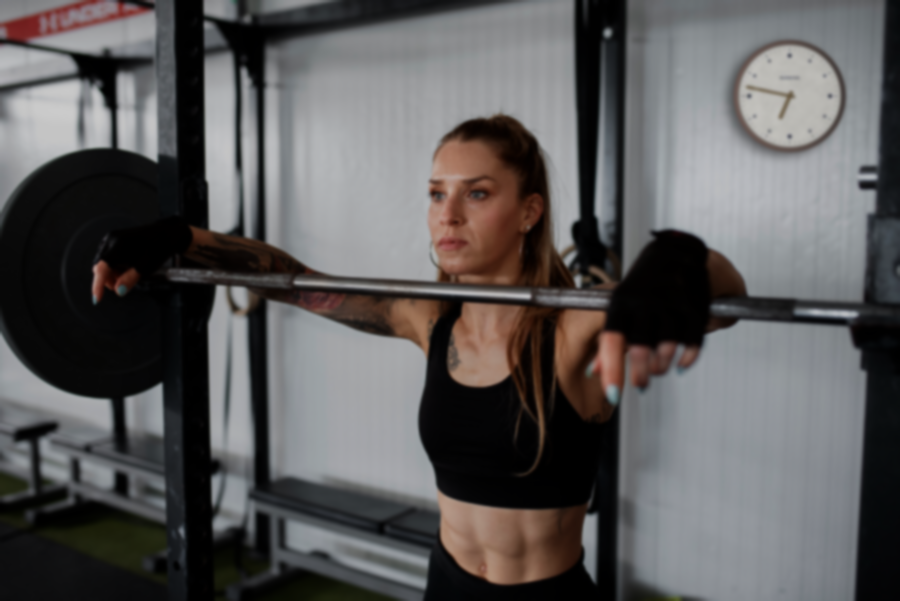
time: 6:47
